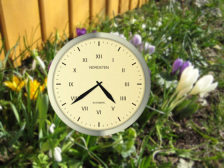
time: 4:39
